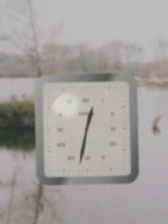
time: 12:32
